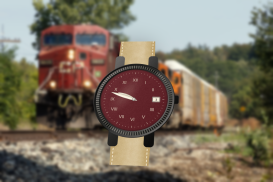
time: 9:48
